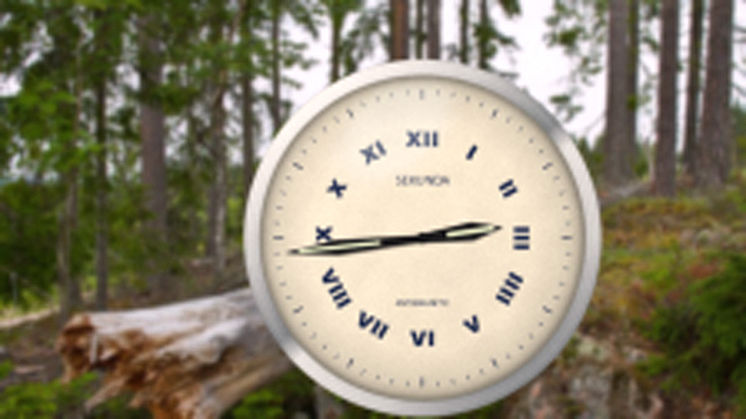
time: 2:44
